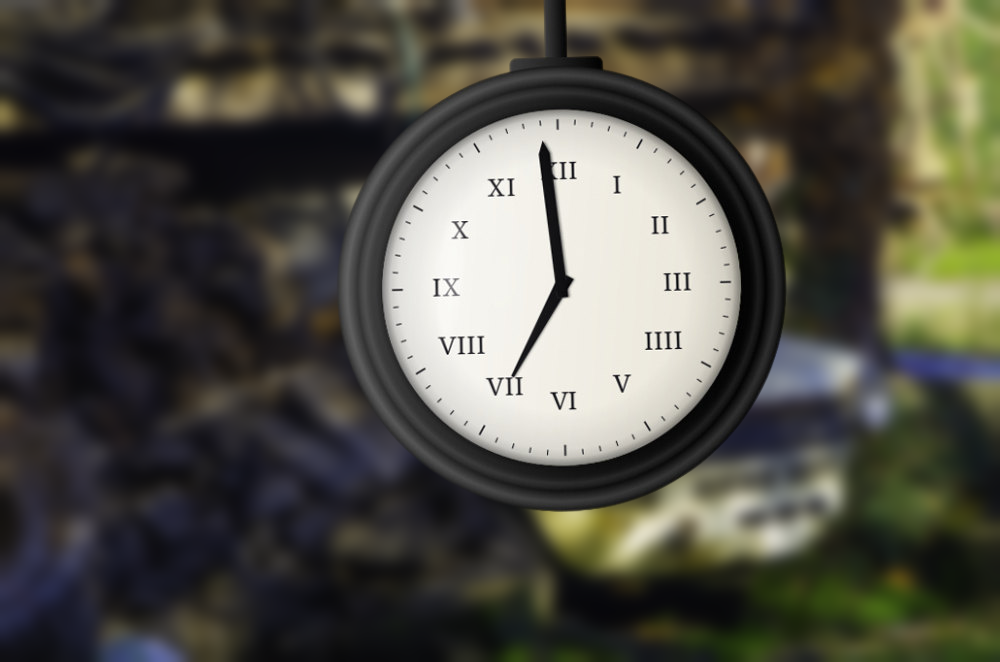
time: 6:59
